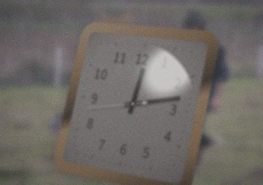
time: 12:12:43
